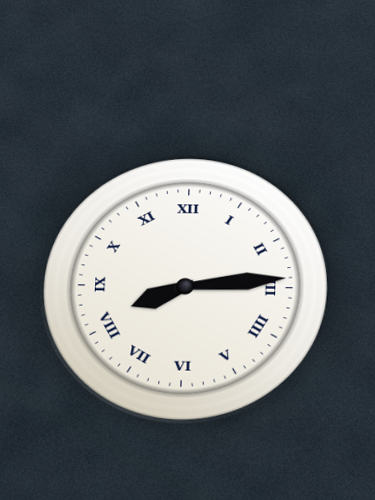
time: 8:14
